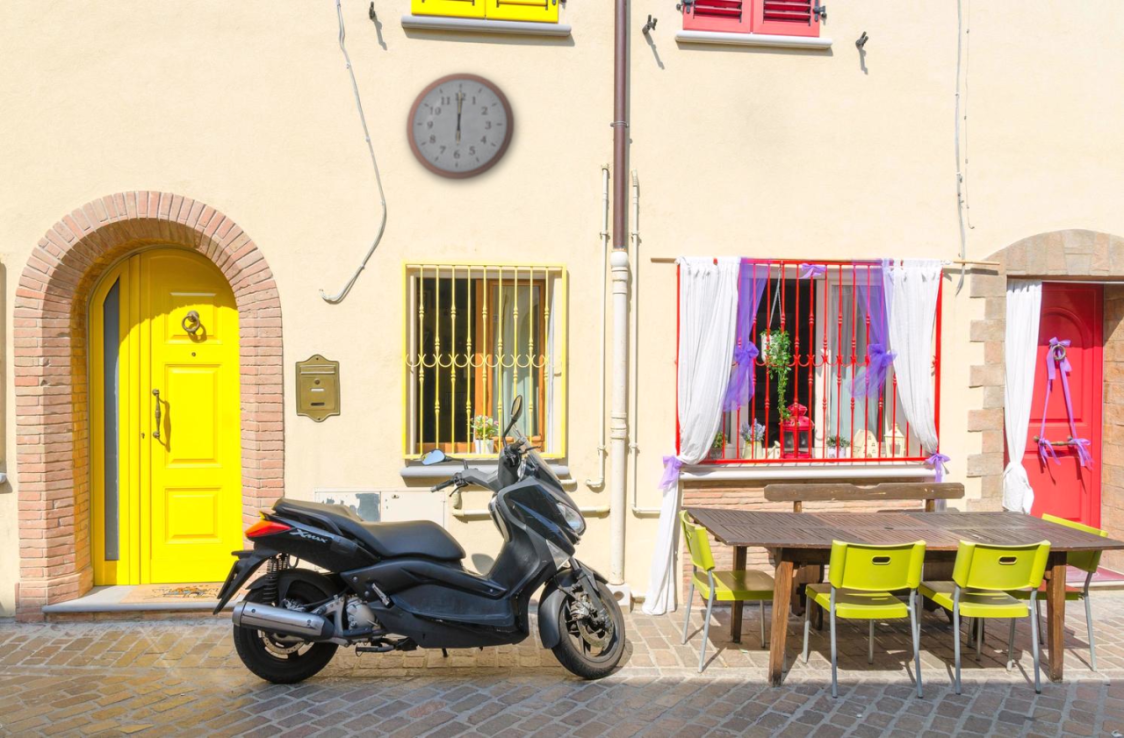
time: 6:00
